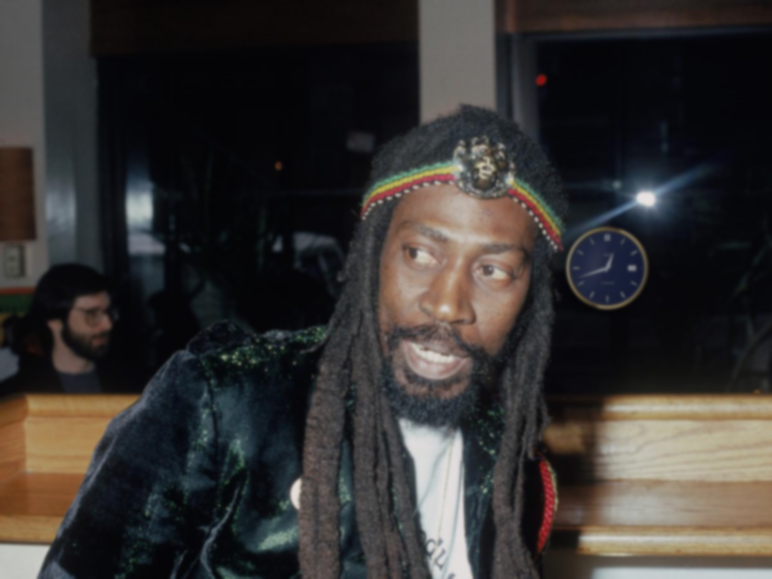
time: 12:42
